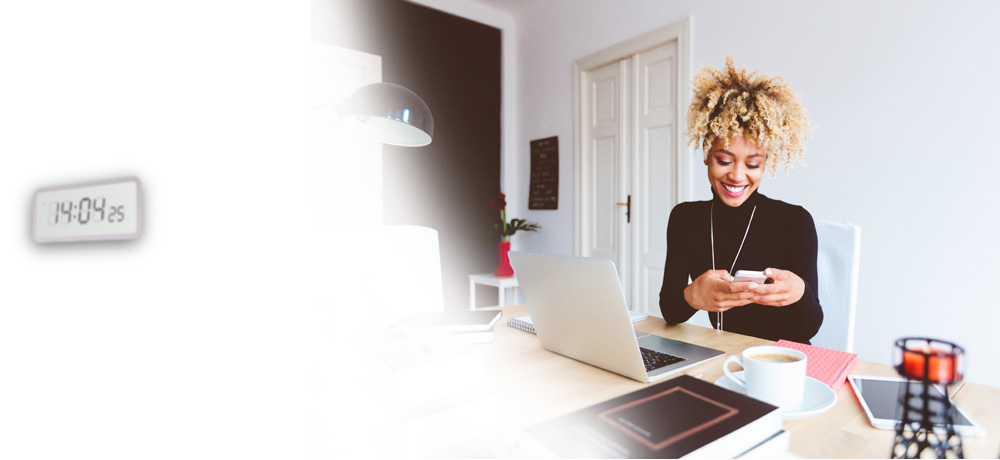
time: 14:04:25
